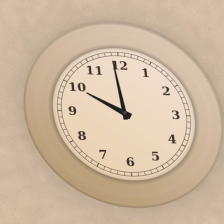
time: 9:59
